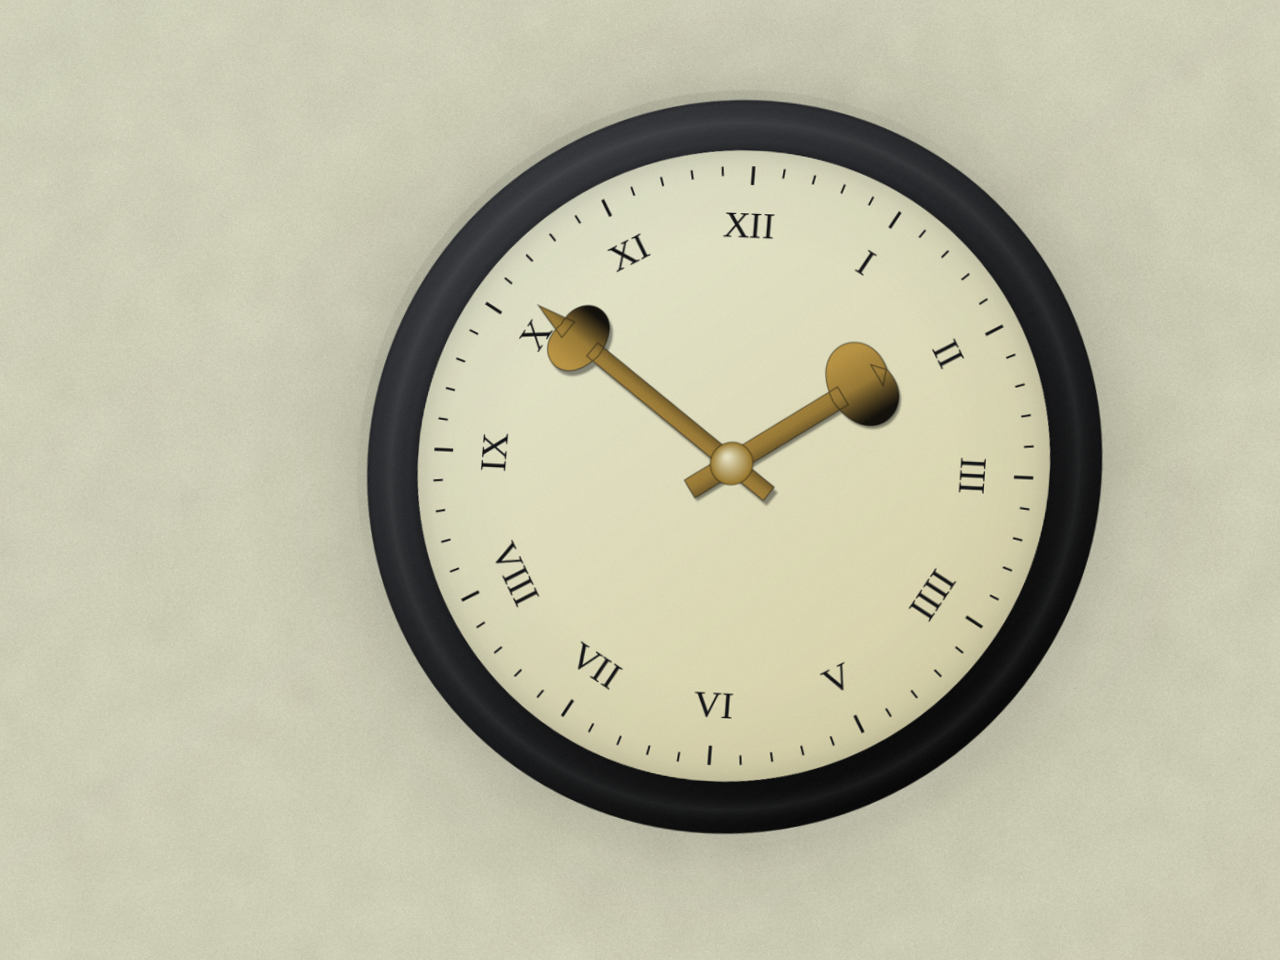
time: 1:51
